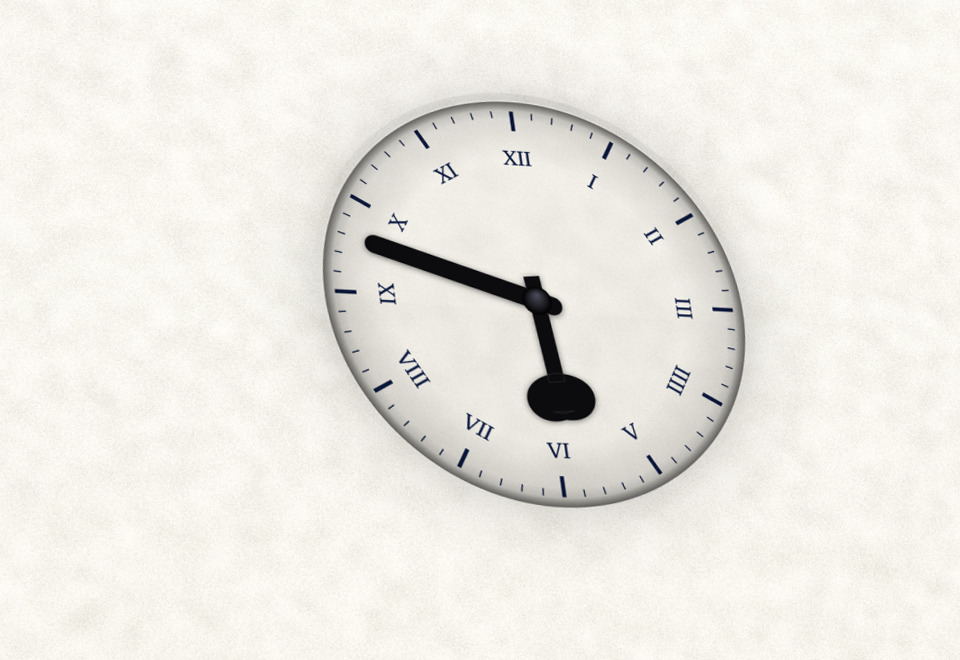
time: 5:48
